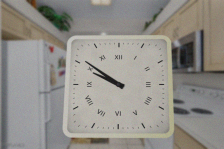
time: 9:51
